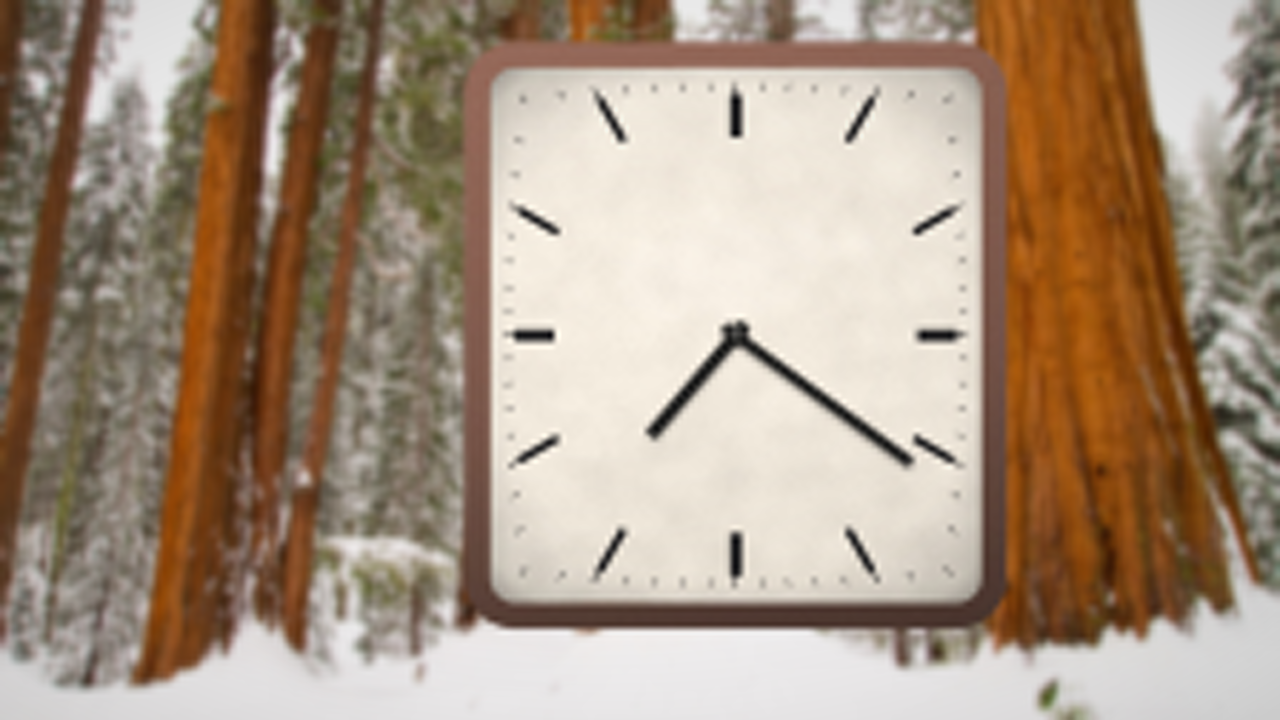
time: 7:21
